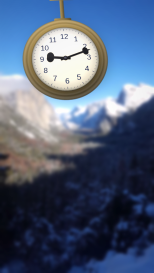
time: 9:12
